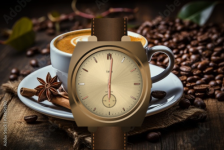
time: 6:01
